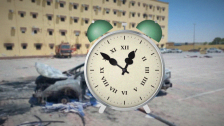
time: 12:51
